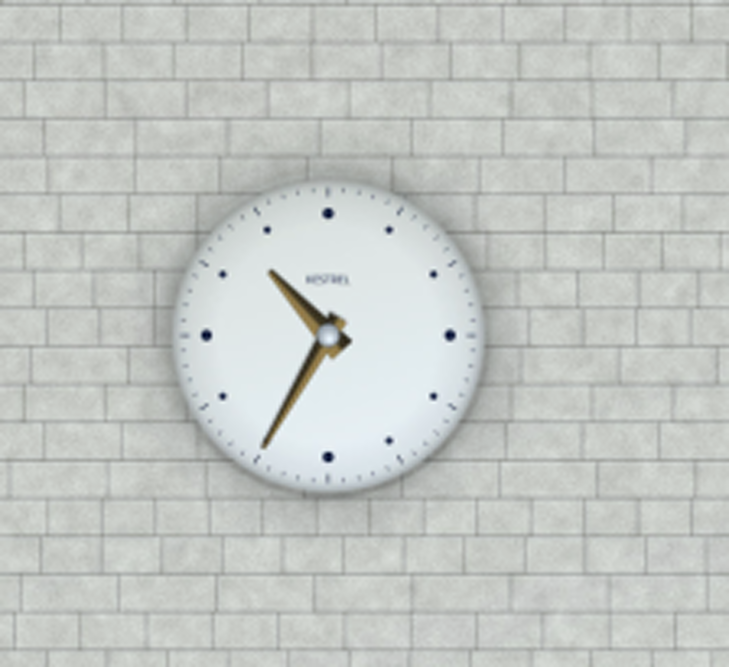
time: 10:35
